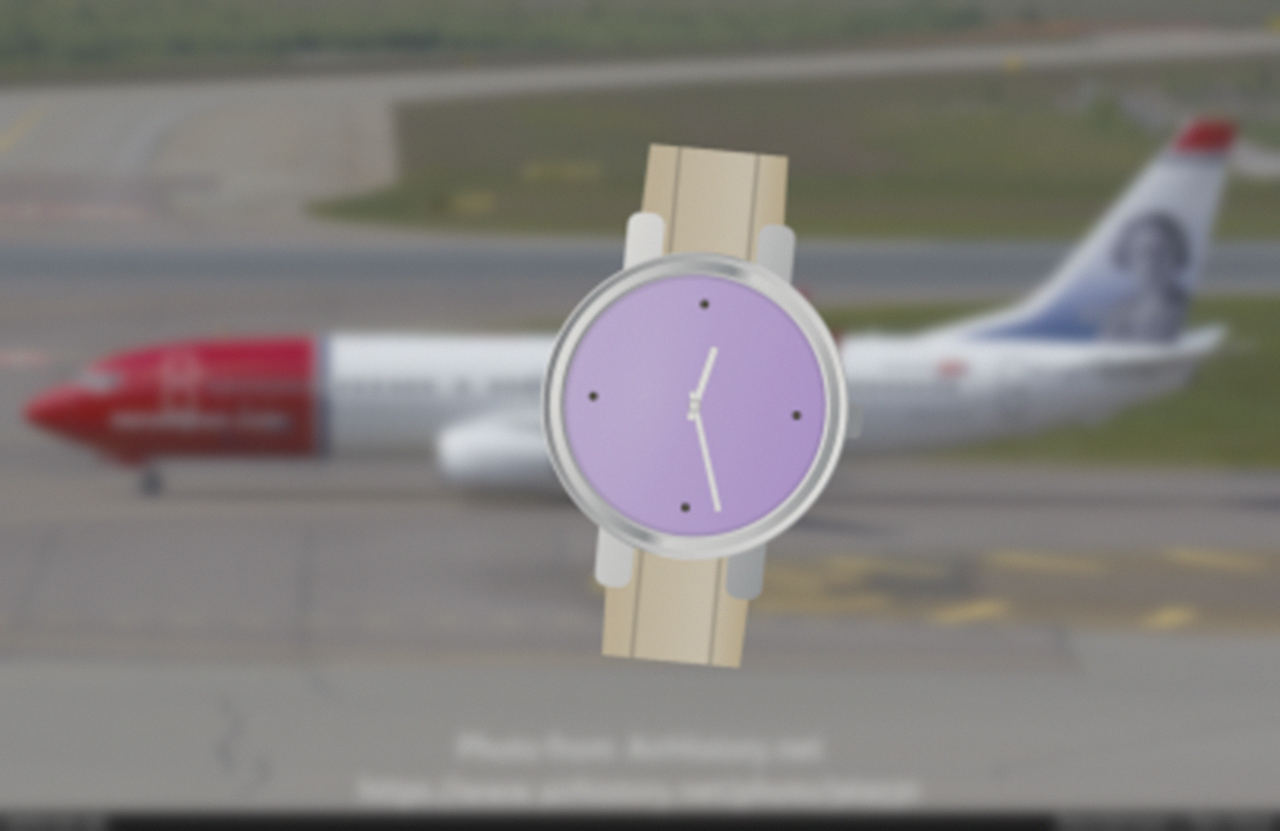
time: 12:27
